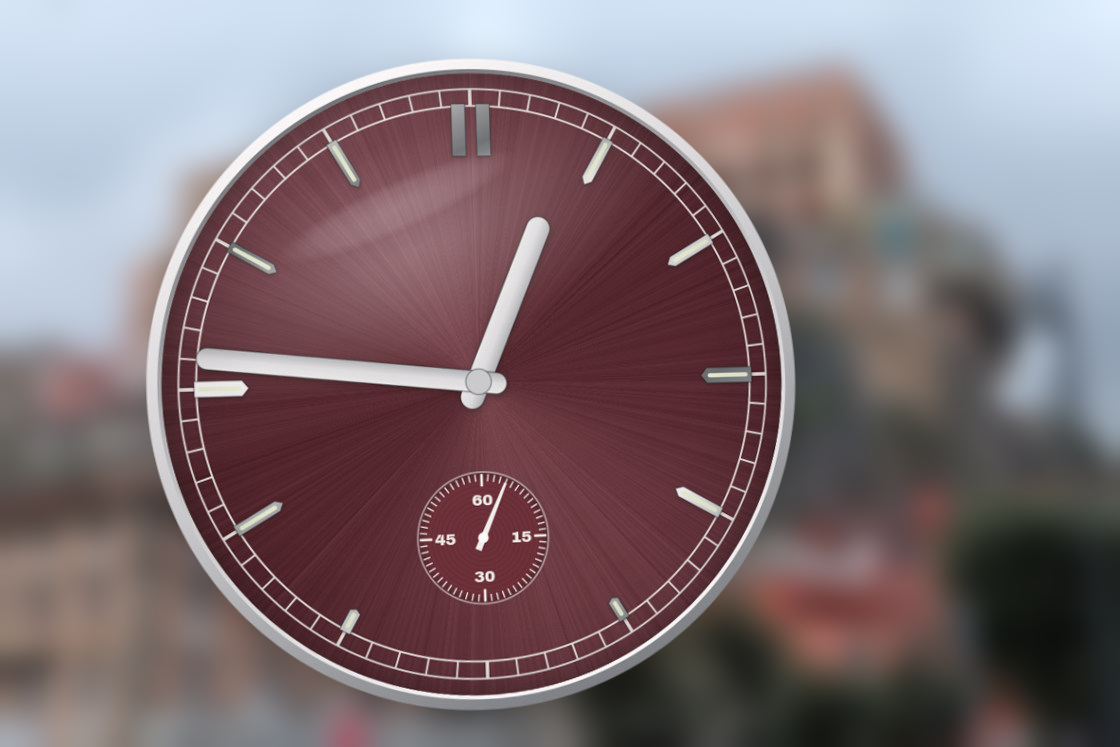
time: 12:46:04
